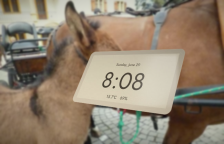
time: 8:08
